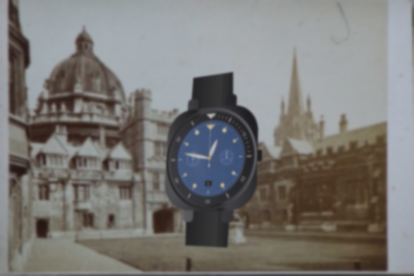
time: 12:47
